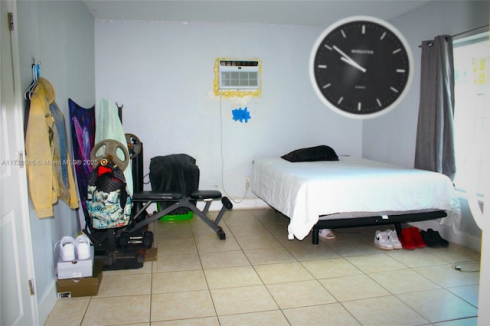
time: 9:51
